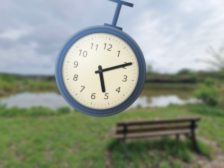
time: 5:10
